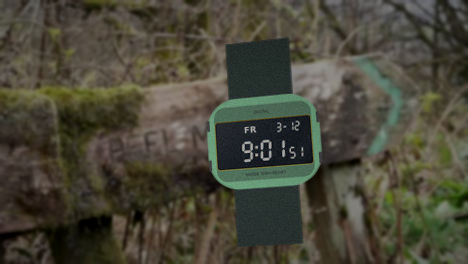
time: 9:01:51
